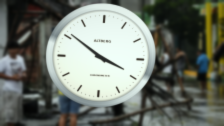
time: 3:51
